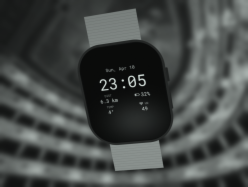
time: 23:05
